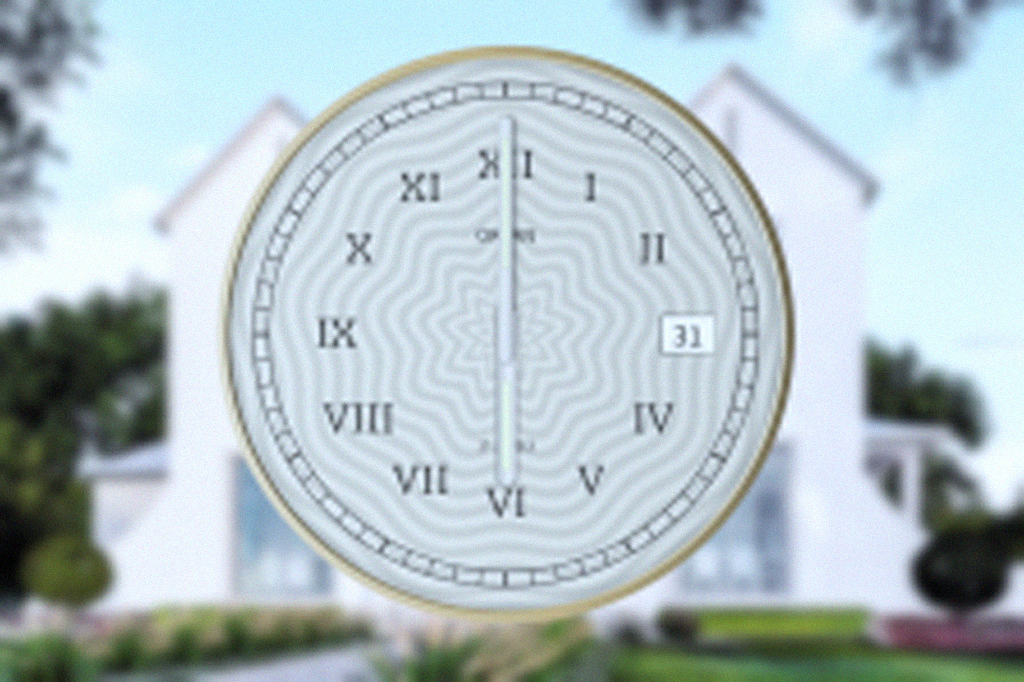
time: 6:00
